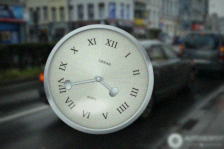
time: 3:40
